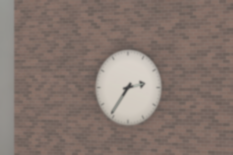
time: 2:36
